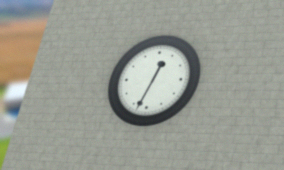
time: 12:33
